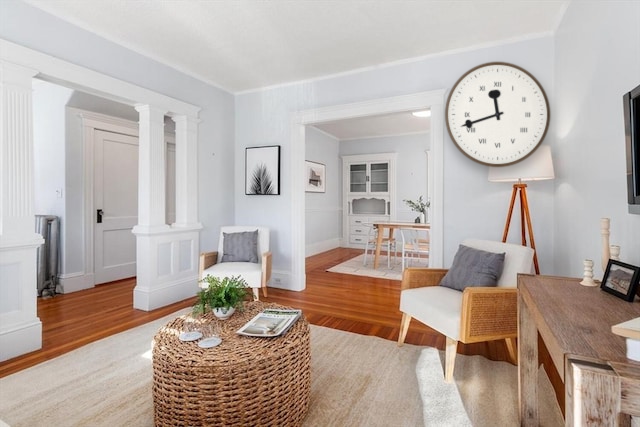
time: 11:42
